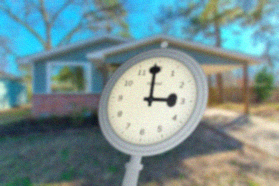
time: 2:59
